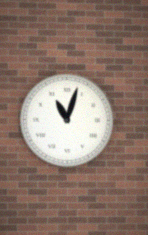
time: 11:03
